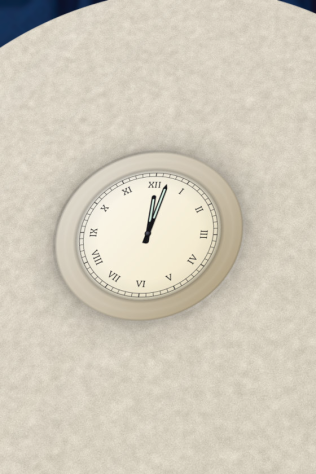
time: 12:02
